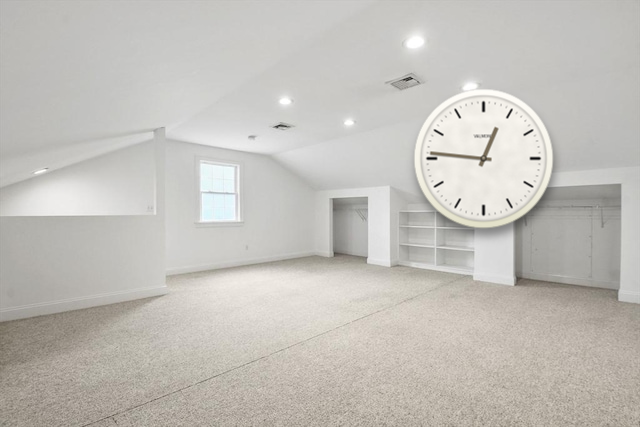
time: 12:46
